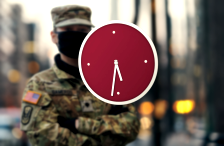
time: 5:32
